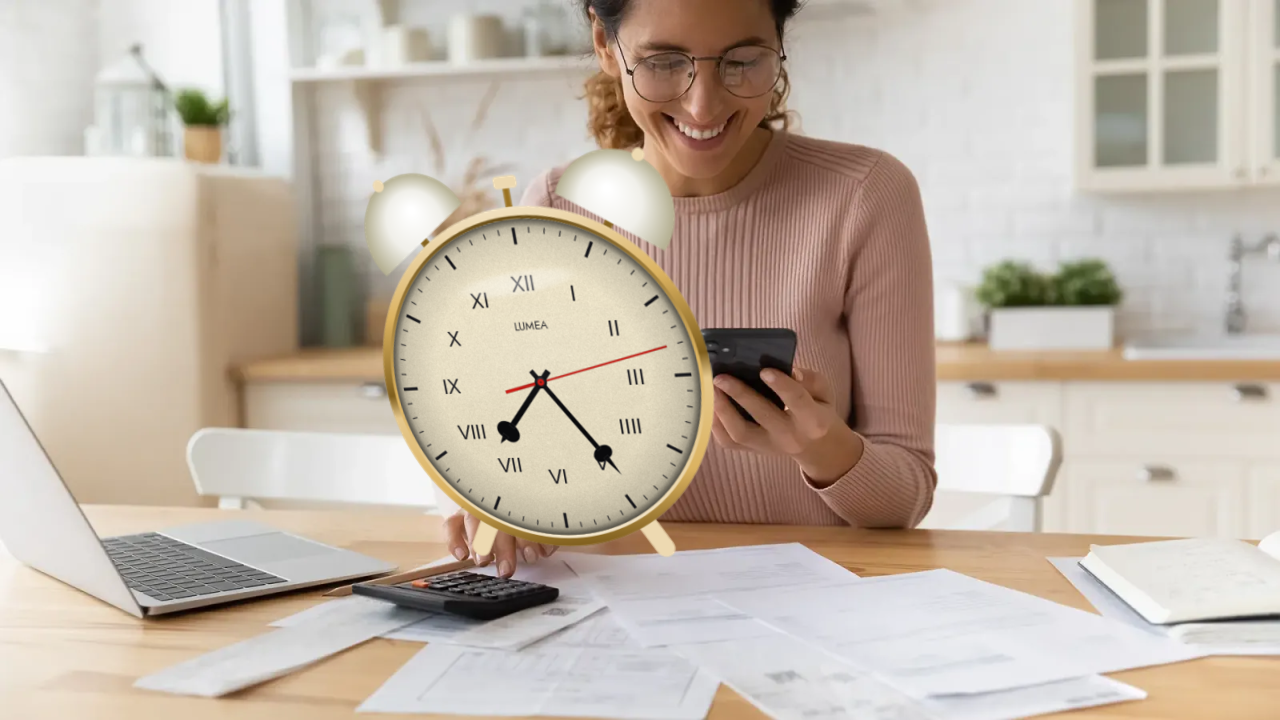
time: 7:24:13
